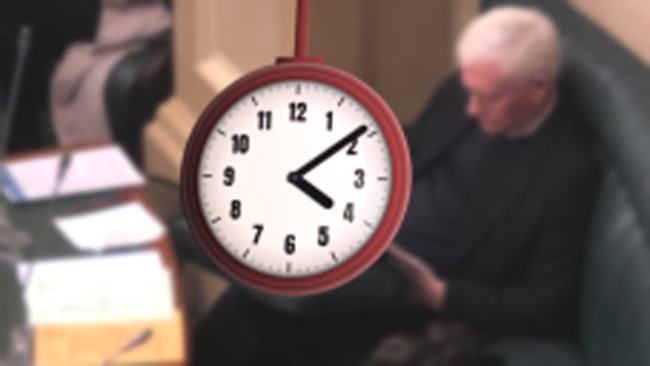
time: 4:09
